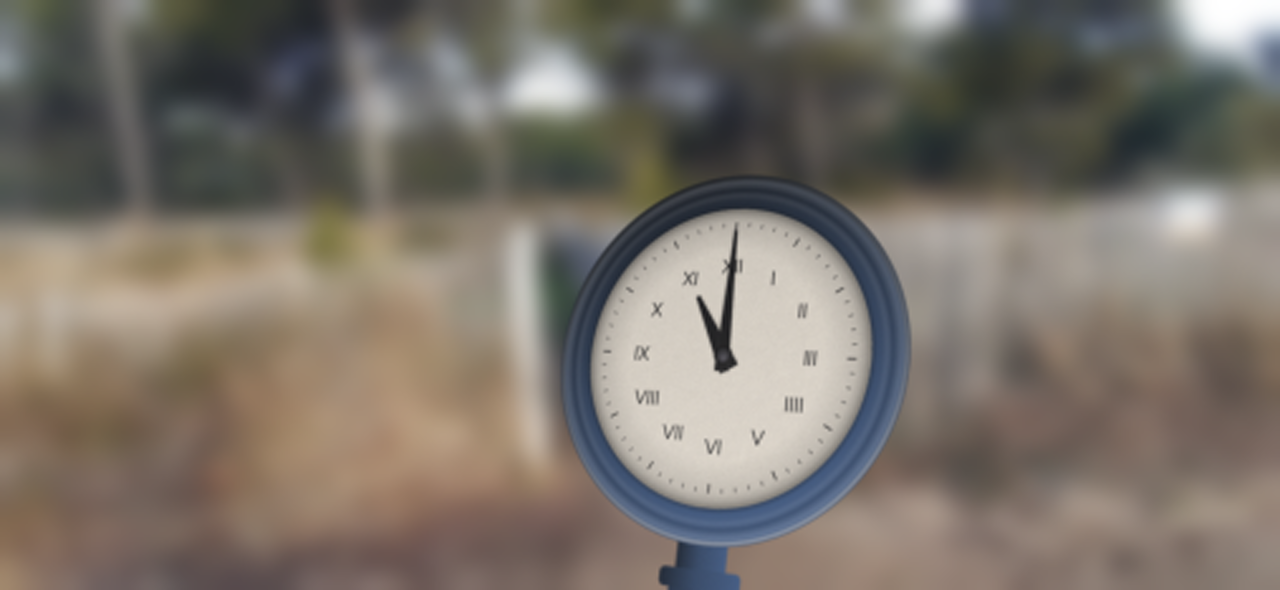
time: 11:00
